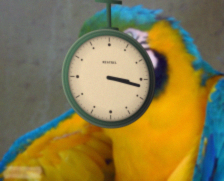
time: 3:17
